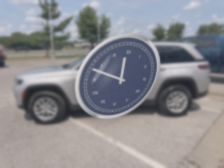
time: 11:48
